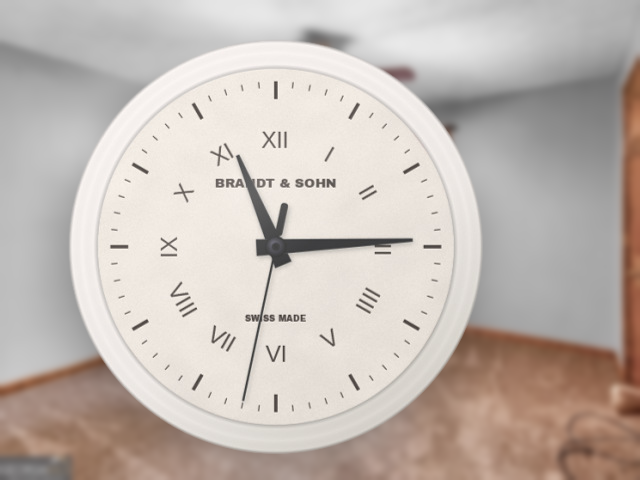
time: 11:14:32
